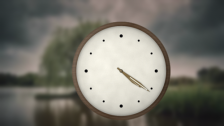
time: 4:21
